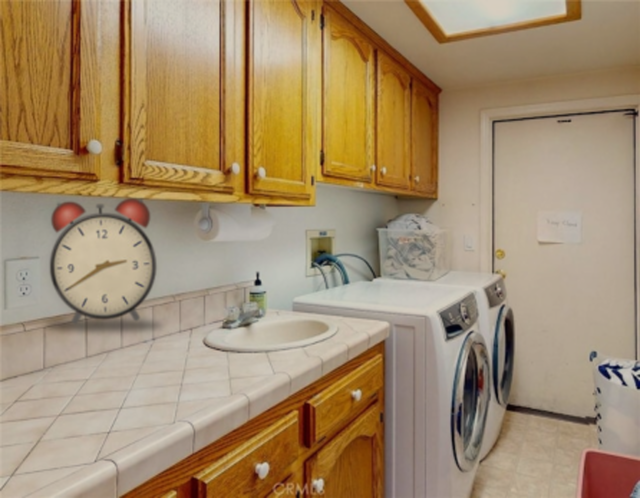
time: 2:40
